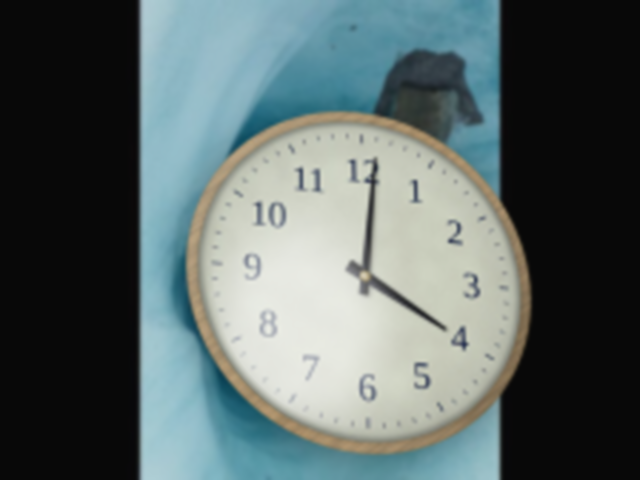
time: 4:01
